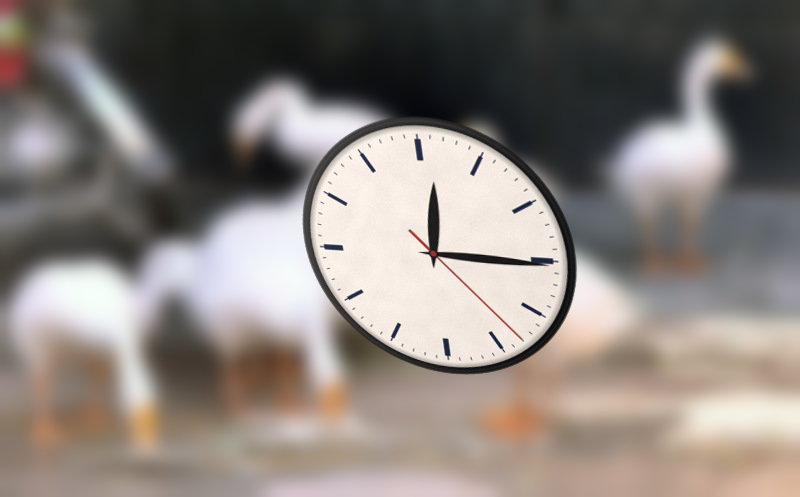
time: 12:15:23
